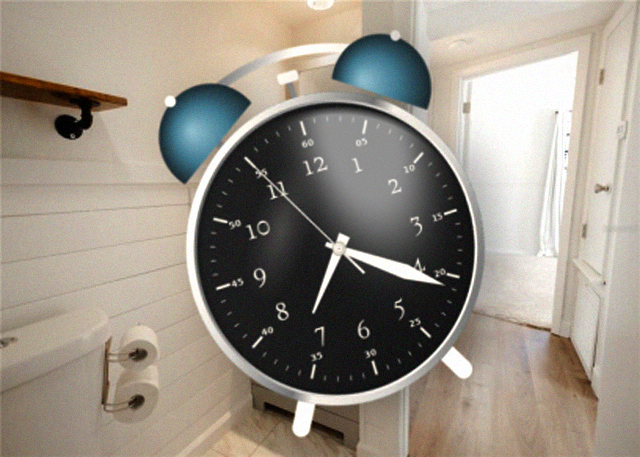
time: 7:20:55
